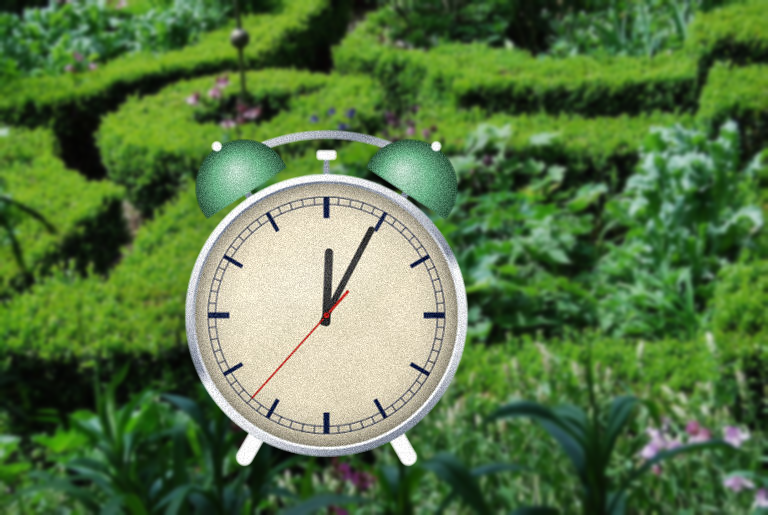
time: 12:04:37
